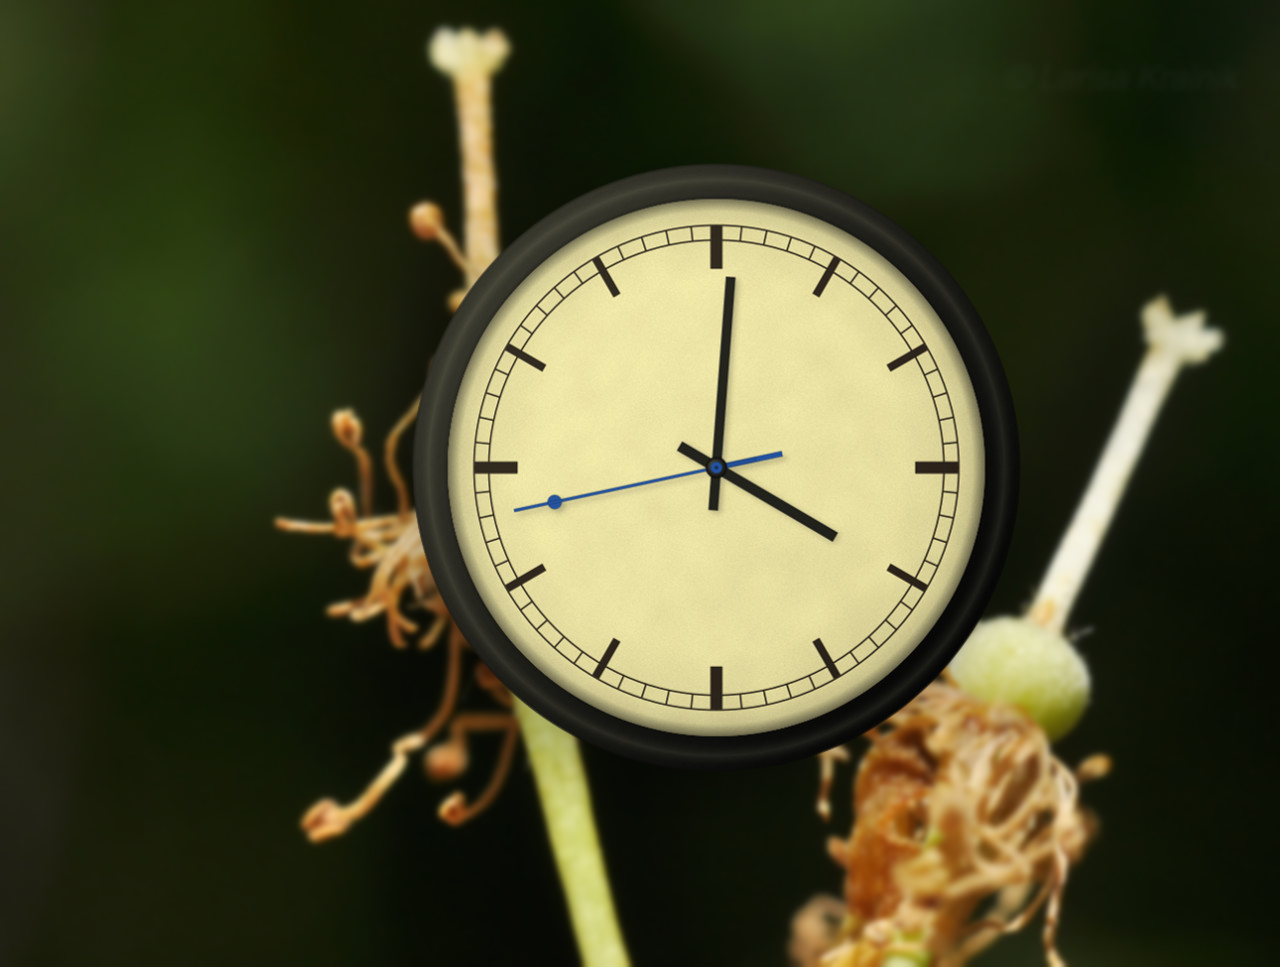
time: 4:00:43
